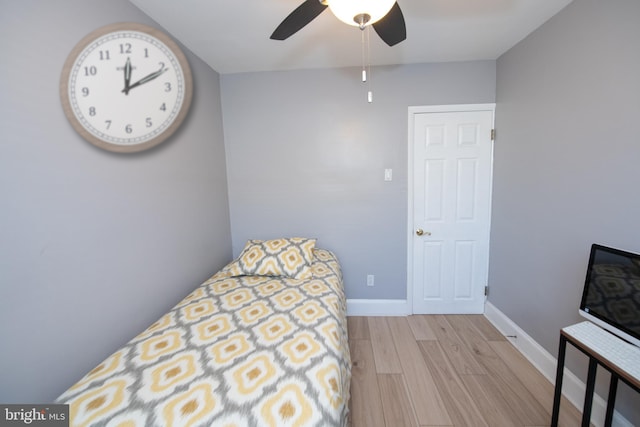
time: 12:11
